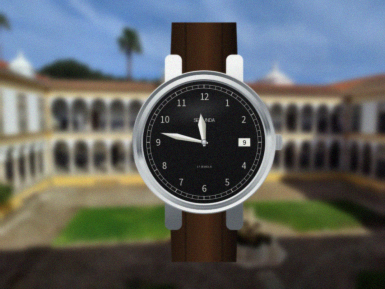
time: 11:47
